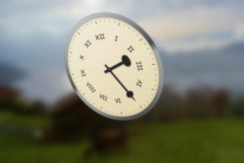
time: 2:25
